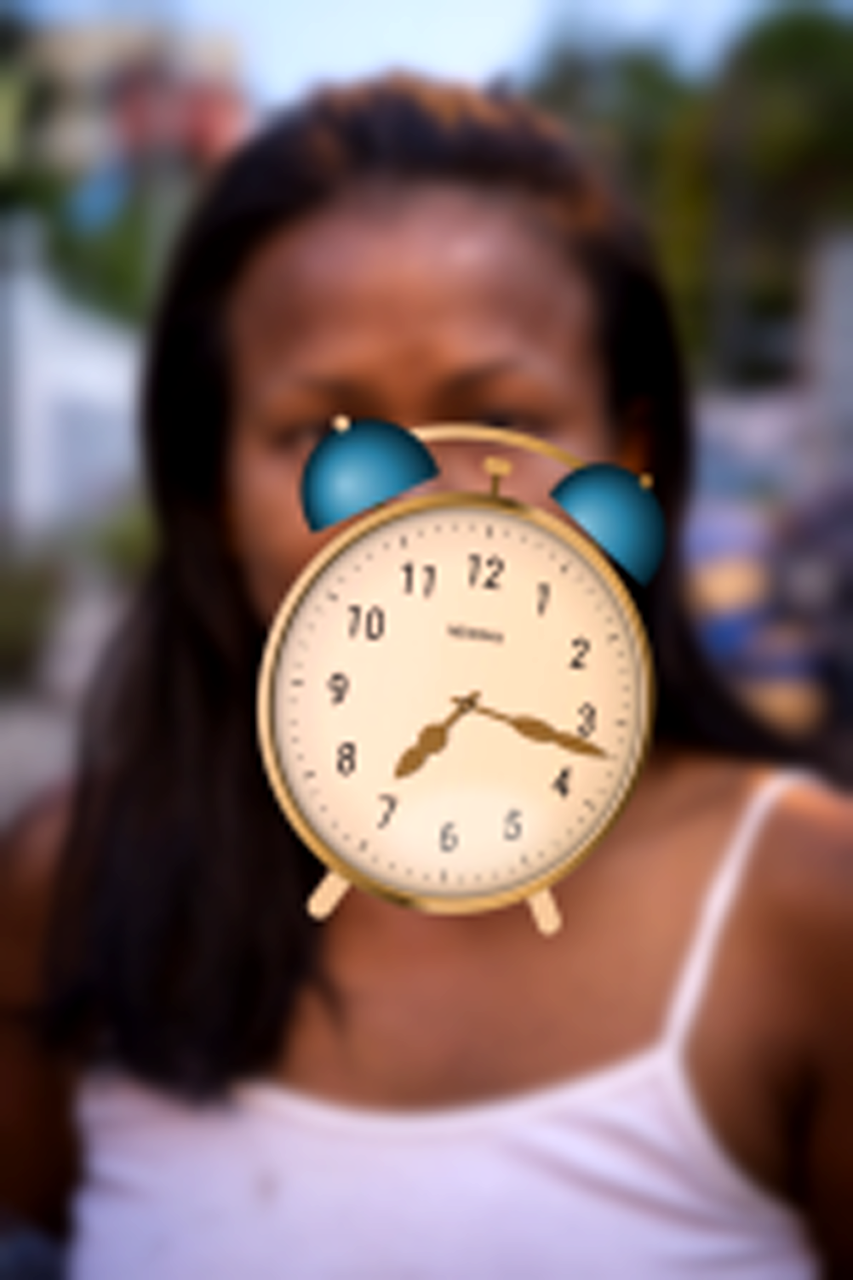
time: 7:17
